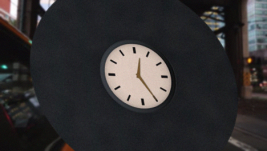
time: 12:25
